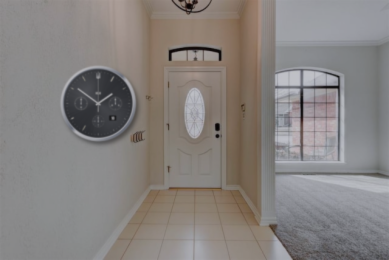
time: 1:51
